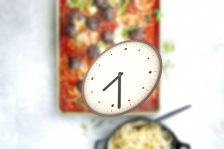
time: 7:28
